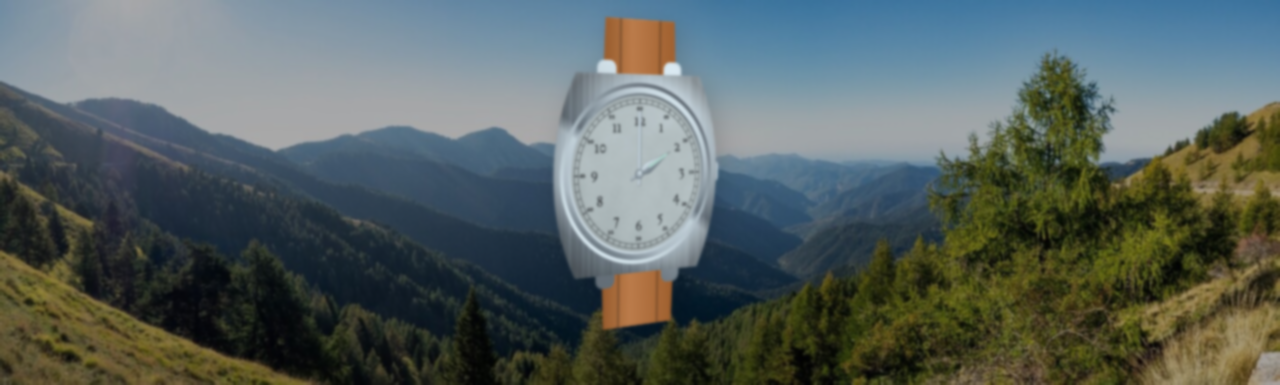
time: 2:00
